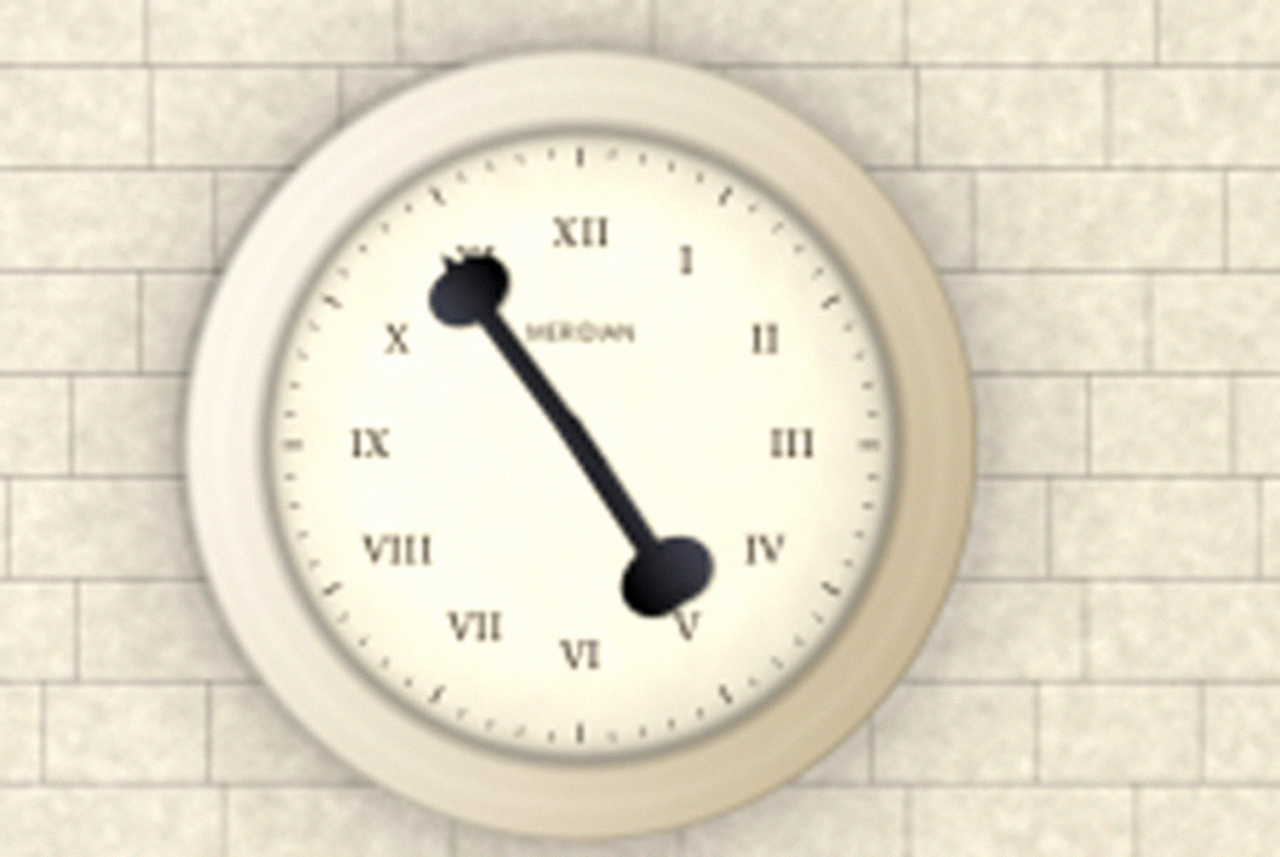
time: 4:54
